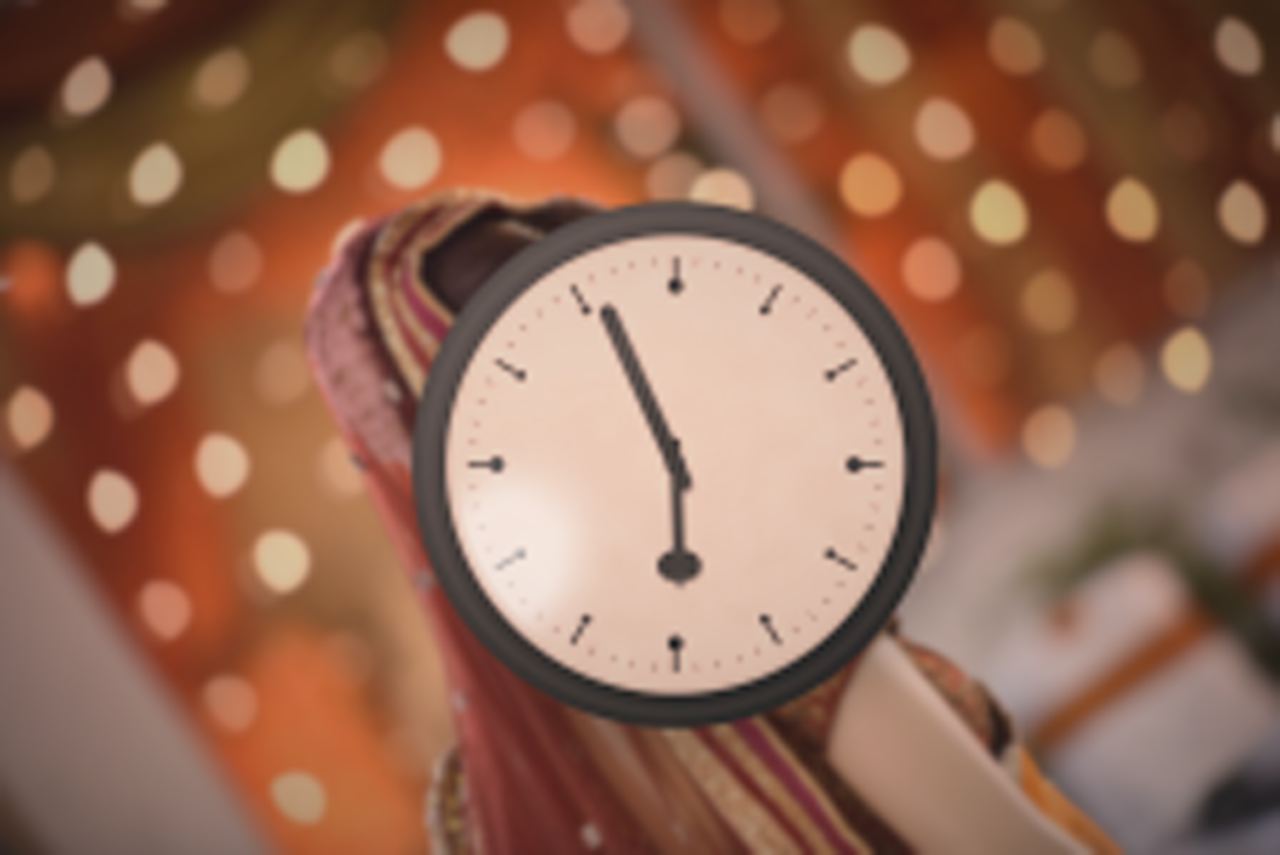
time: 5:56
